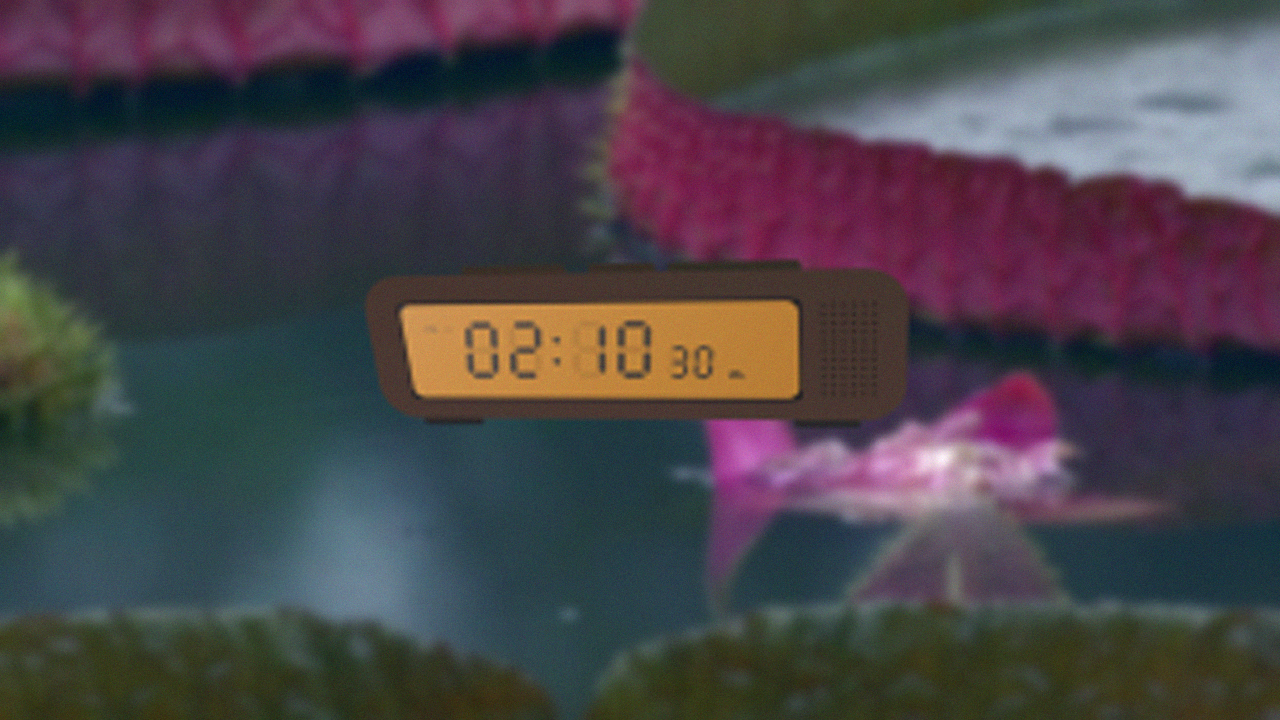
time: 2:10:30
